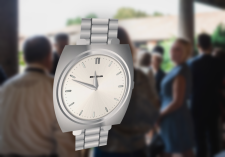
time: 11:49
